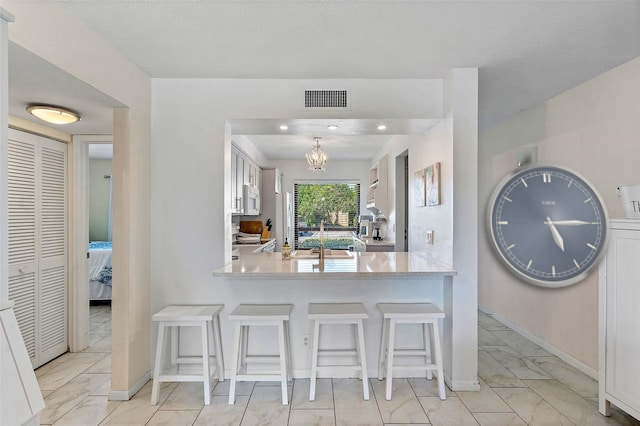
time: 5:15
